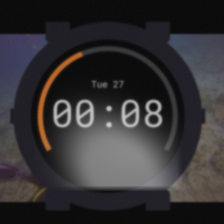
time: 0:08
